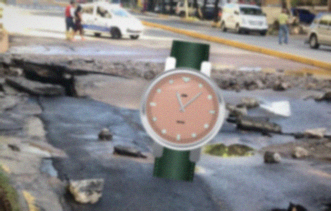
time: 11:07
